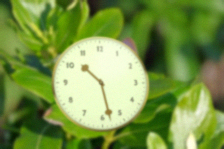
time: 10:28
